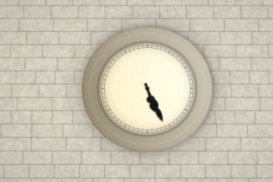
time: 5:26
